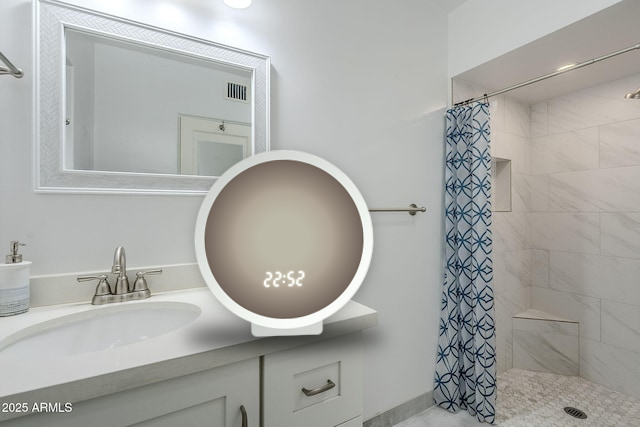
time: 22:52
